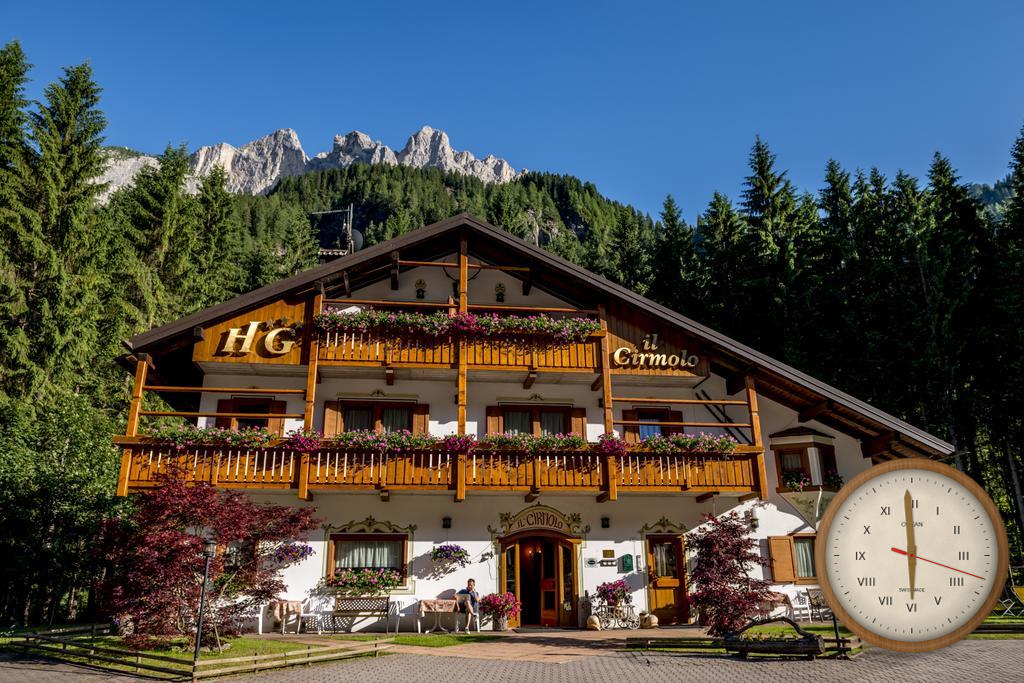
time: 5:59:18
